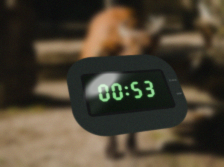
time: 0:53
